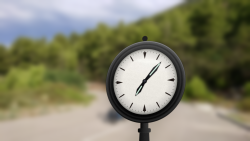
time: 7:07
